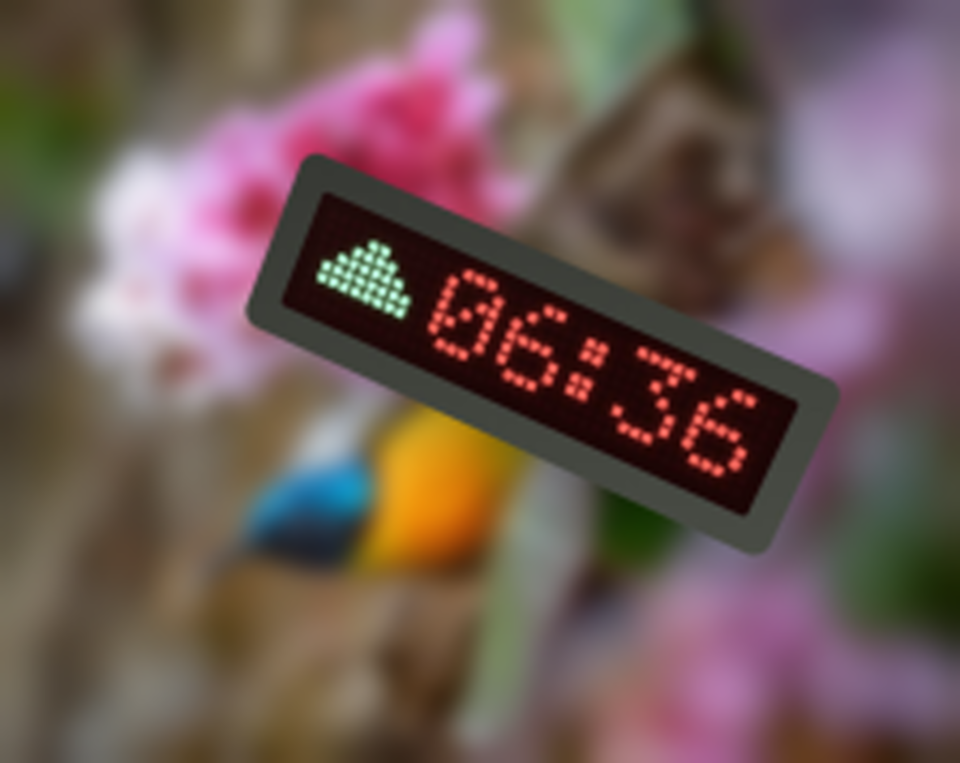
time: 6:36
